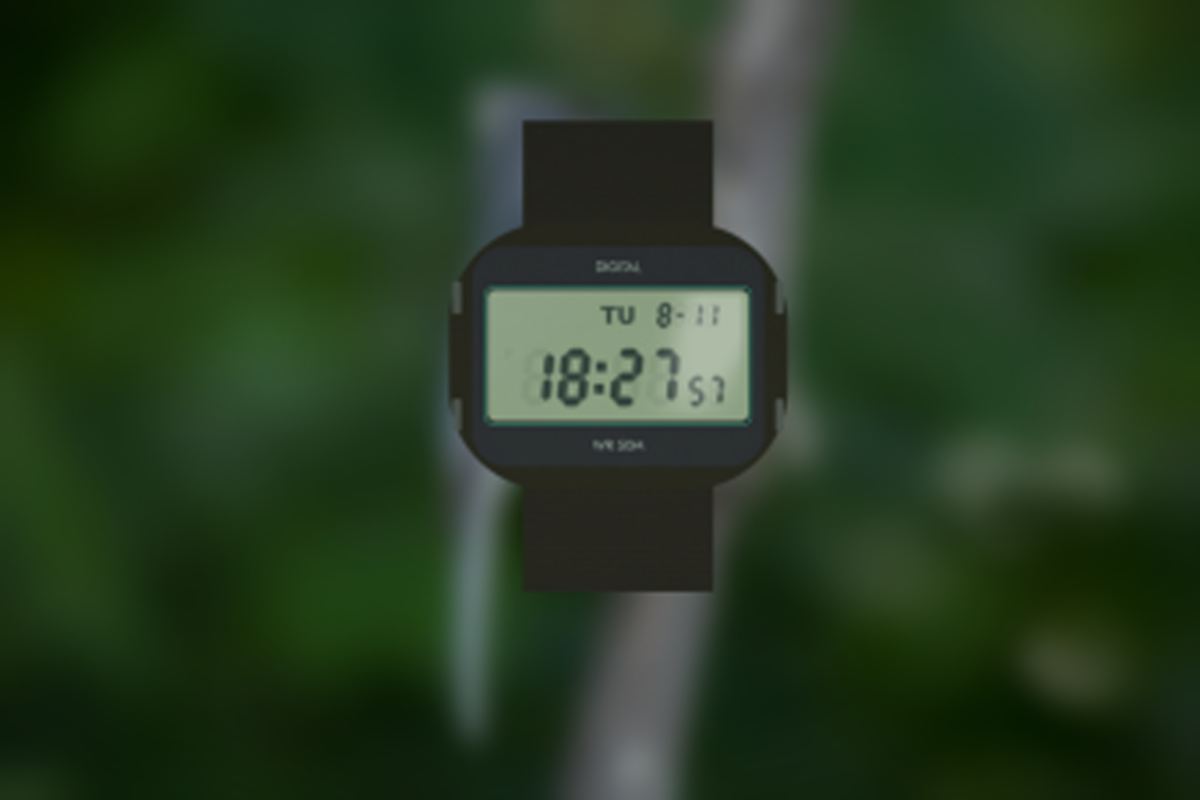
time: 18:27:57
